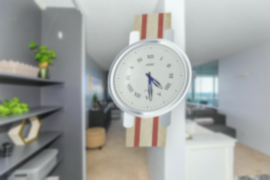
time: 4:29
